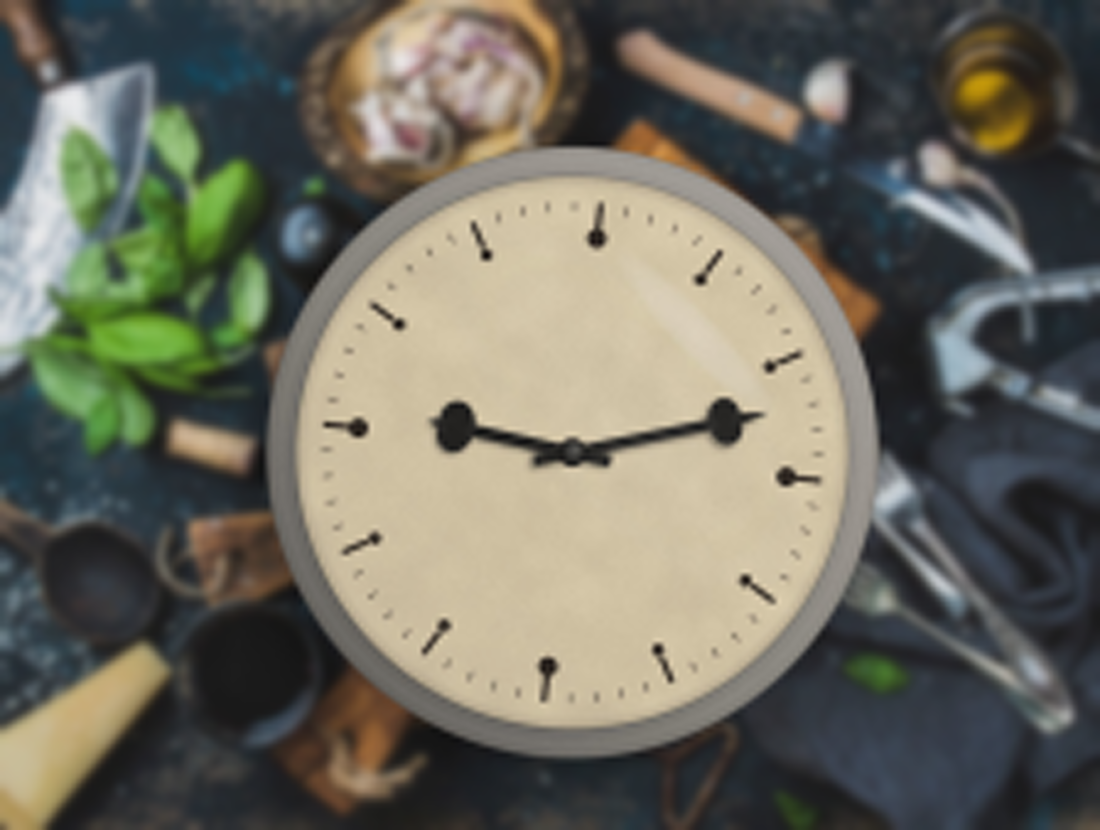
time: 9:12
